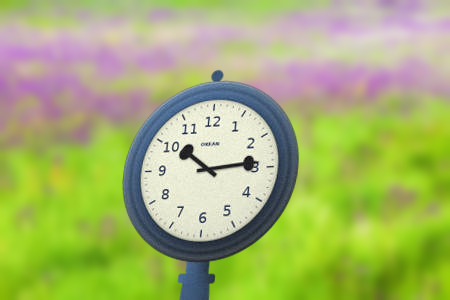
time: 10:14
